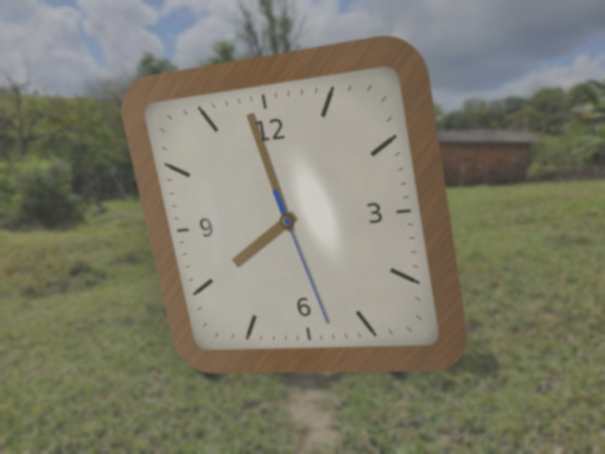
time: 7:58:28
